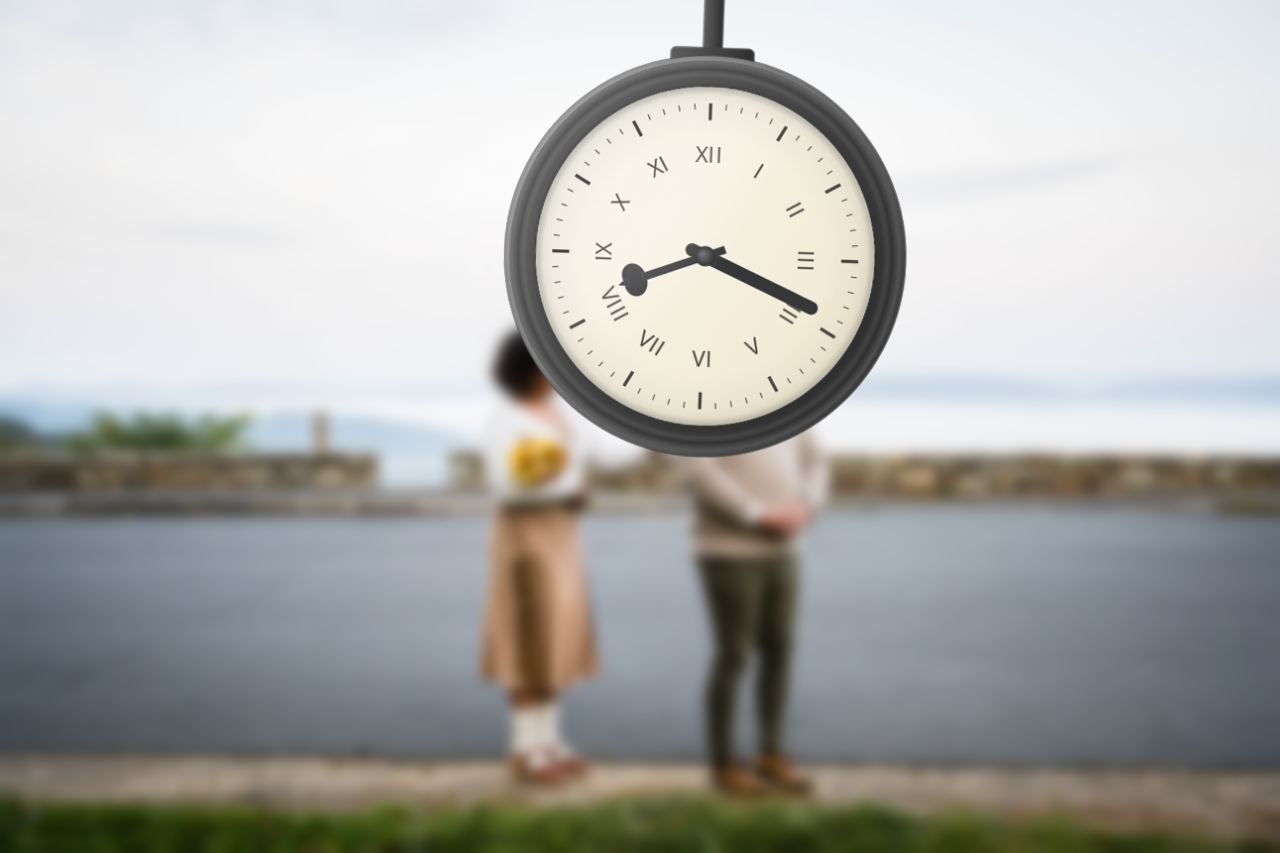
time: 8:19
